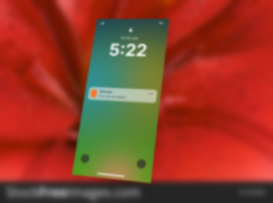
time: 5:22
